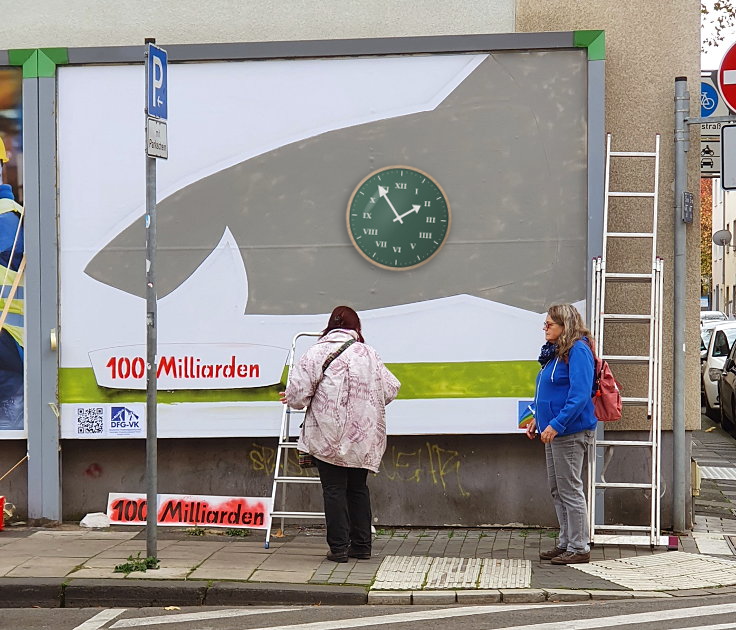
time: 1:54
